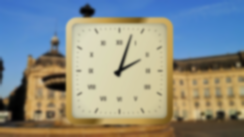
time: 2:03
